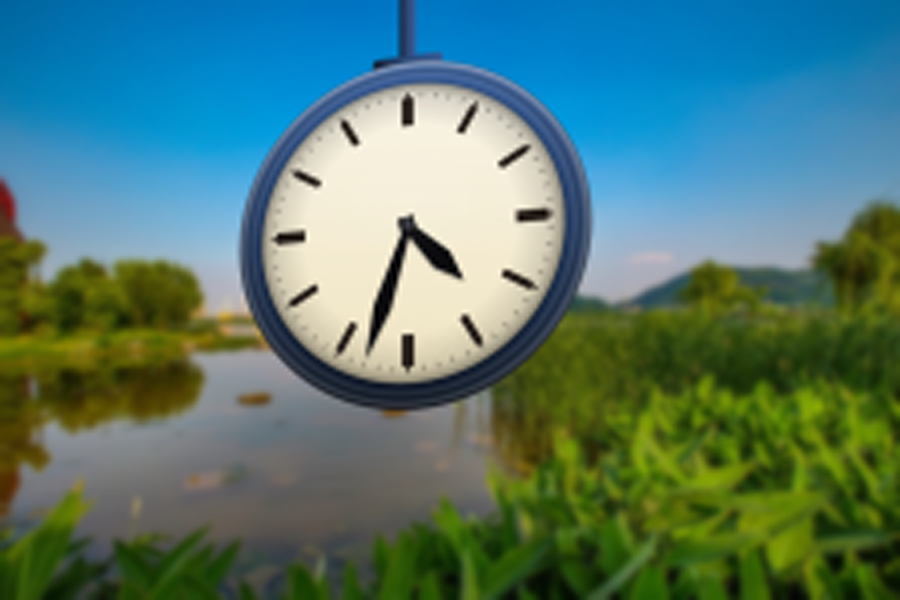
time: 4:33
